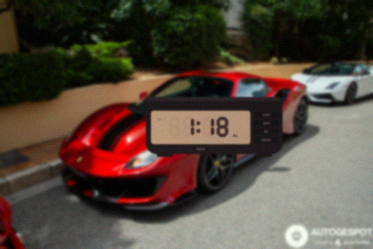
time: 1:18
